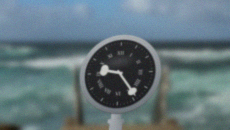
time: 9:24
